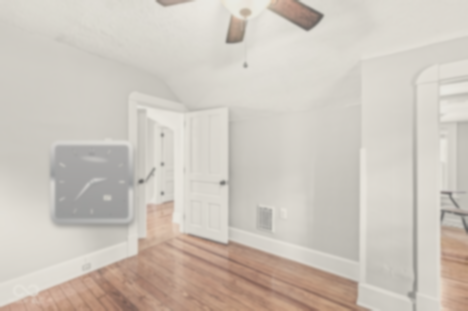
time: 2:37
